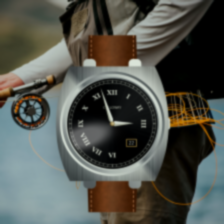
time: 2:57
